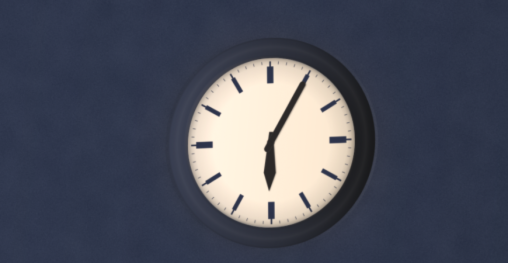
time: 6:05
